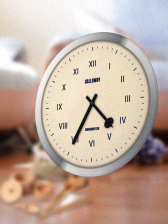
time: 4:35
